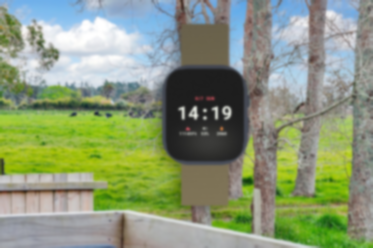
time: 14:19
